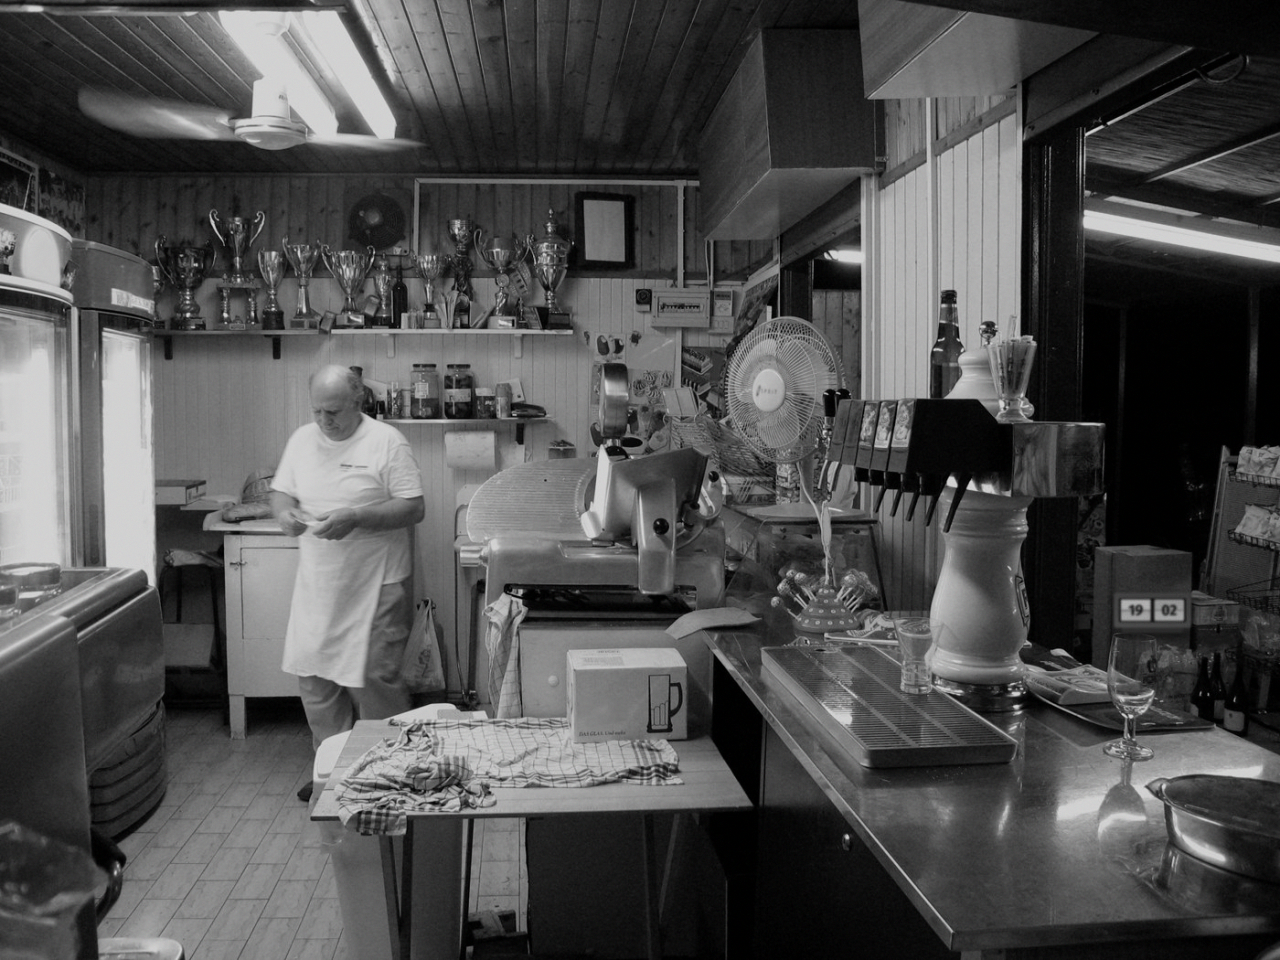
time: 19:02
